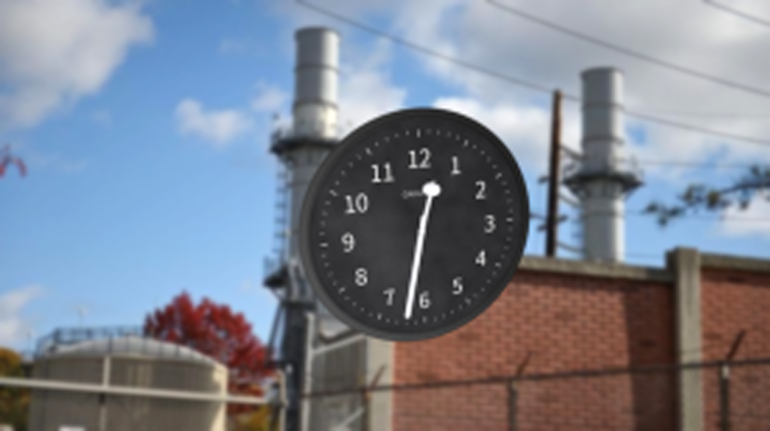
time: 12:32
